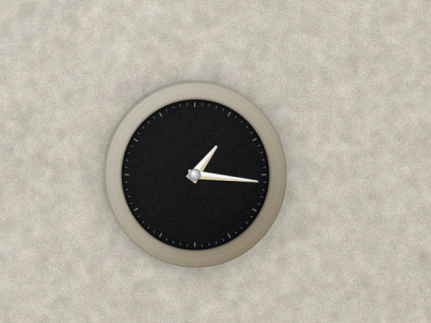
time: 1:16
